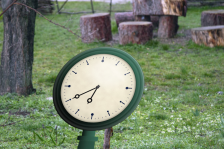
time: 6:40
